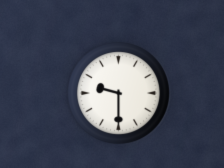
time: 9:30
